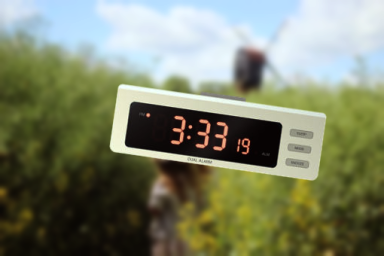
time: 3:33:19
